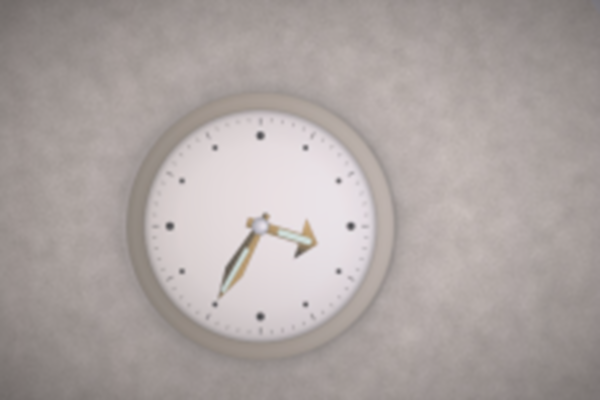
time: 3:35
